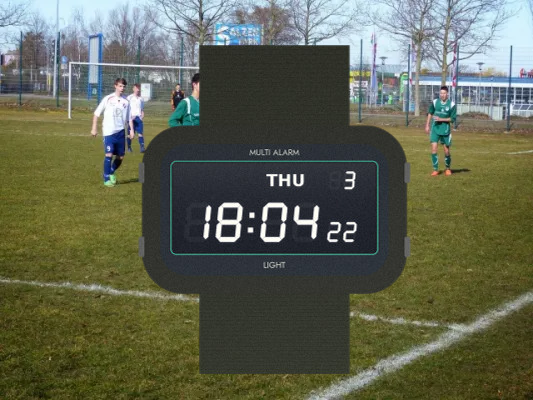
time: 18:04:22
